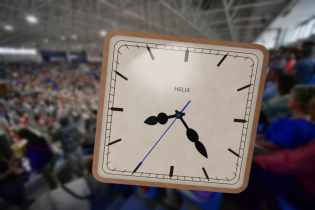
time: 8:23:35
